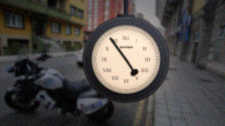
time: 4:54
